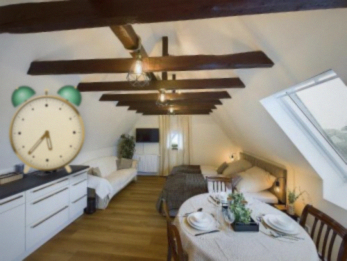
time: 5:37
